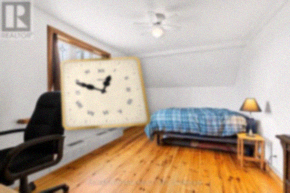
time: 12:49
